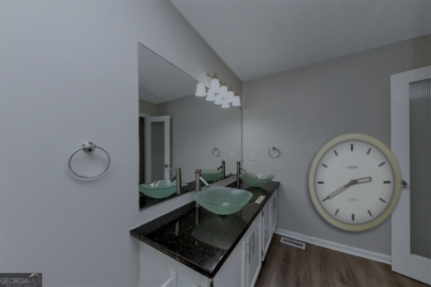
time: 2:40
